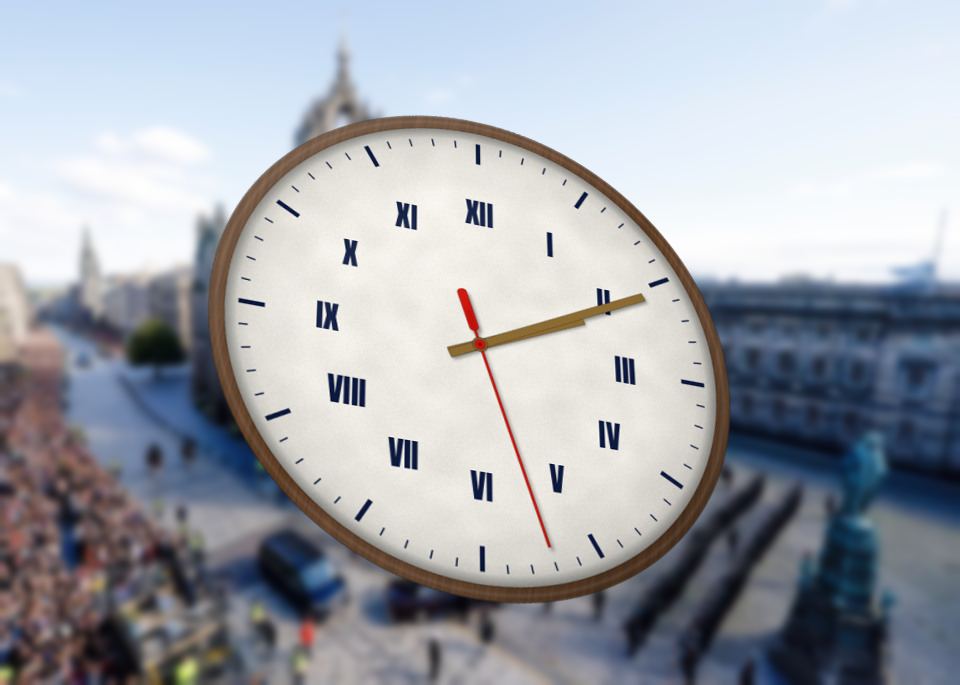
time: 2:10:27
